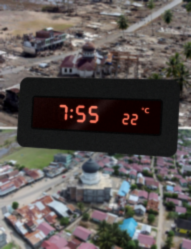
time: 7:55
